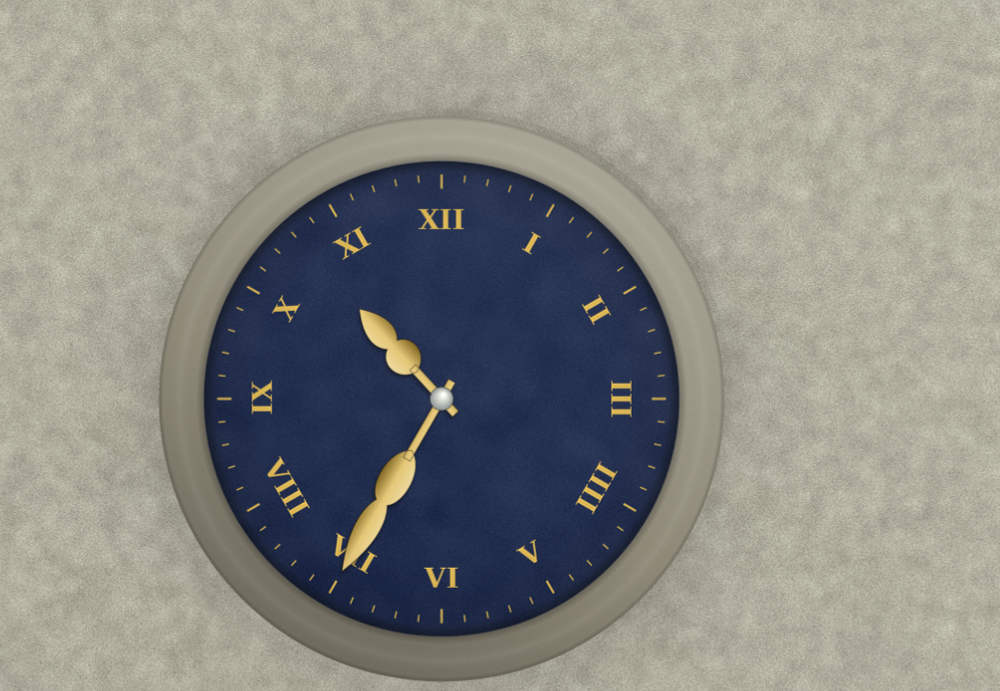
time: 10:35
